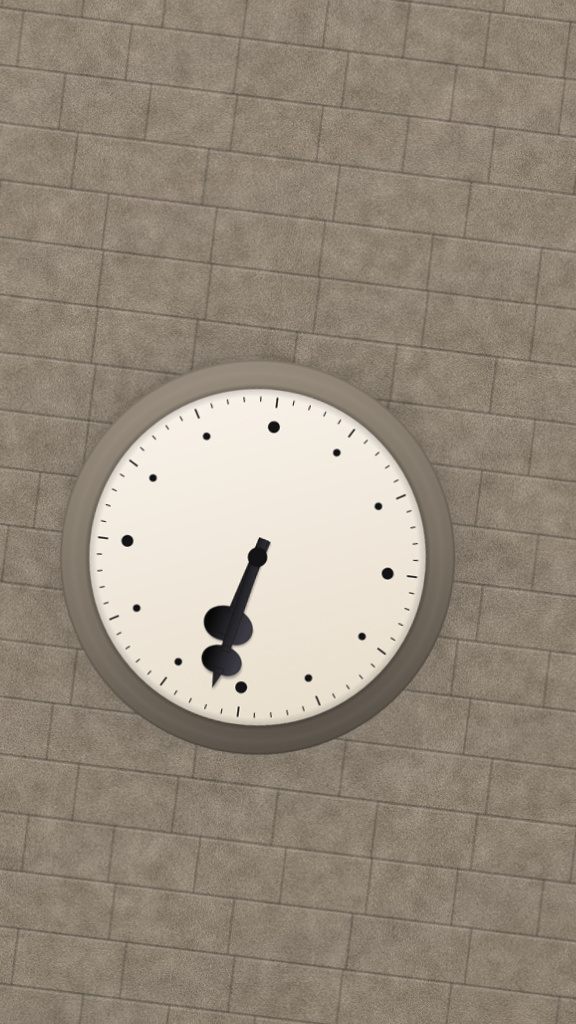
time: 6:32
